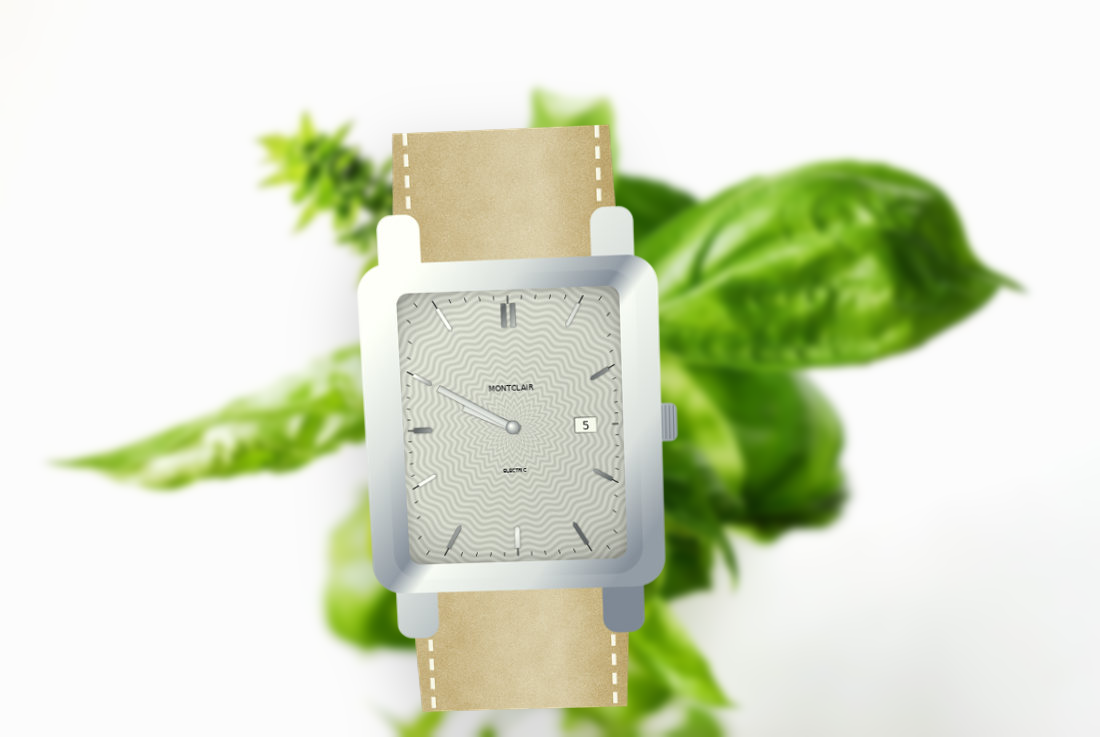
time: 9:50
